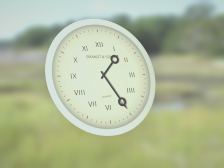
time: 1:25
